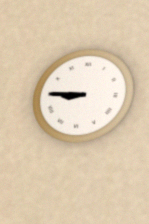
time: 8:45
